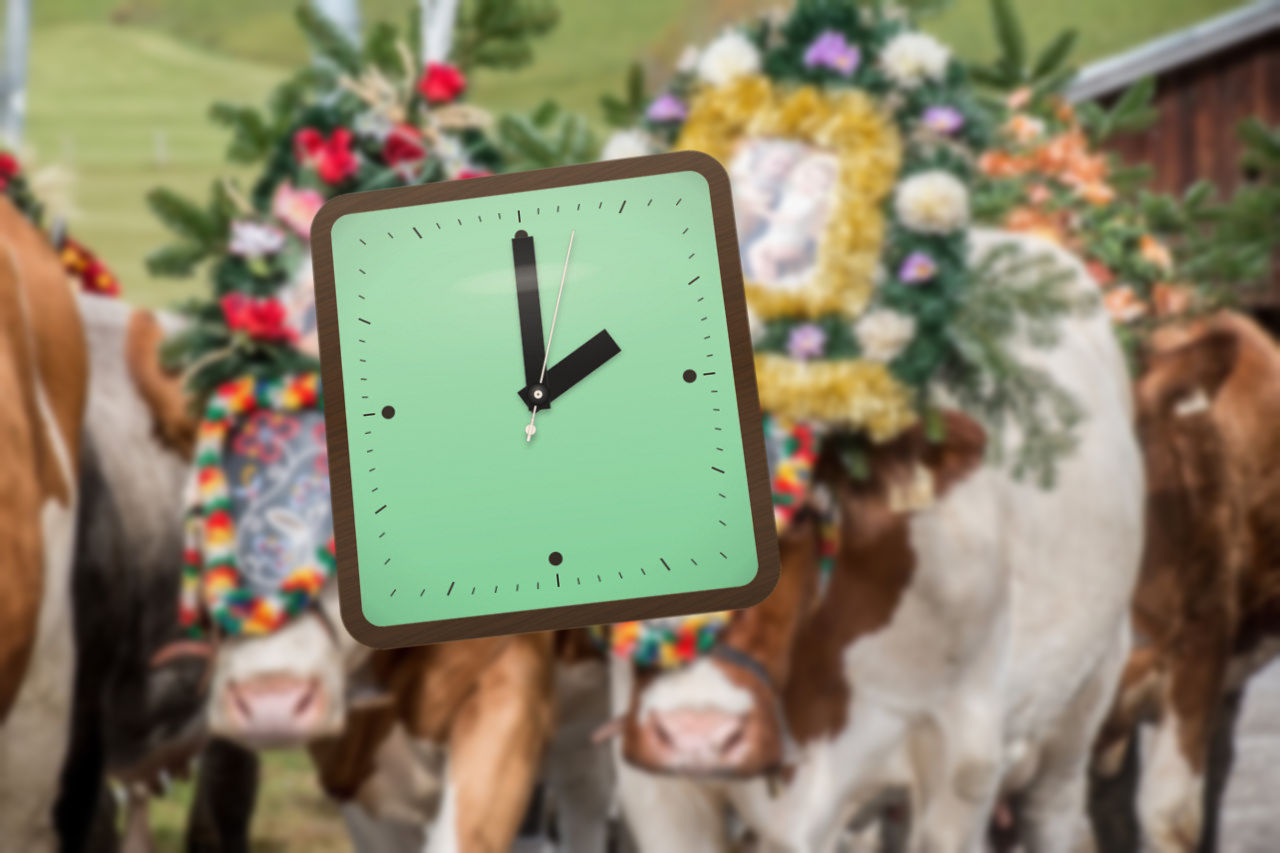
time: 2:00:03
